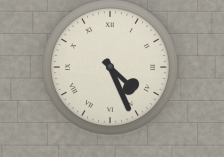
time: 4:26
